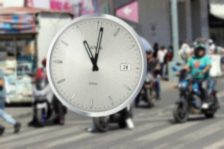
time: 11:01
